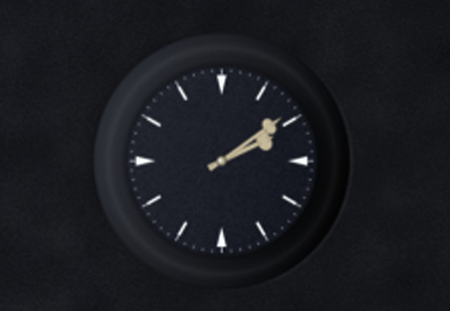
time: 2:09
